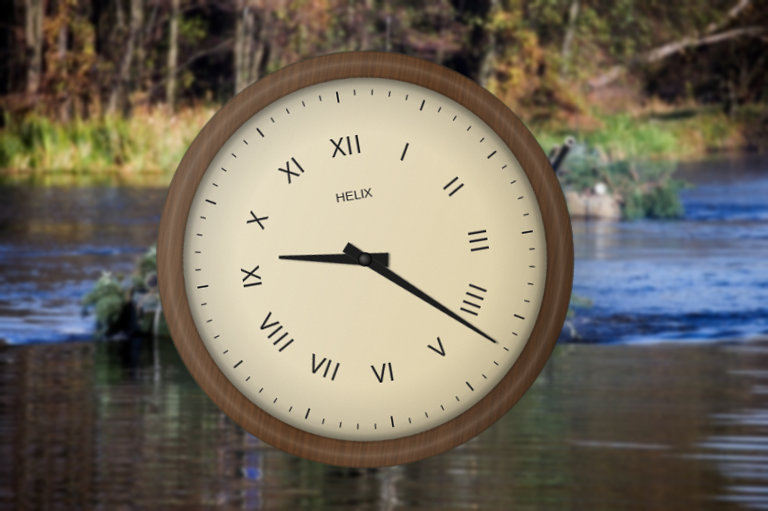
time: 9:22
